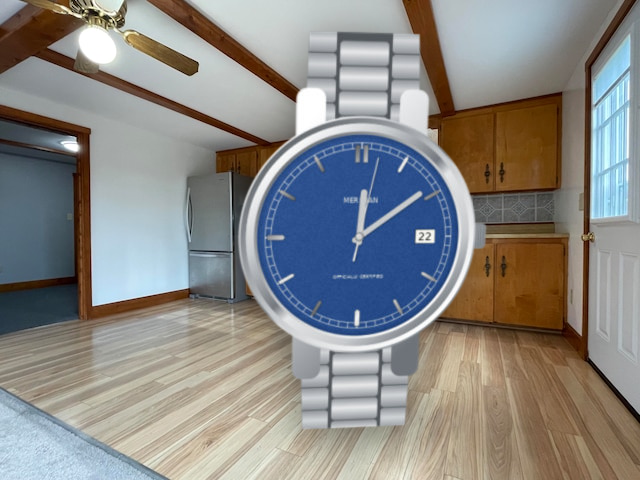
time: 12:09:02
